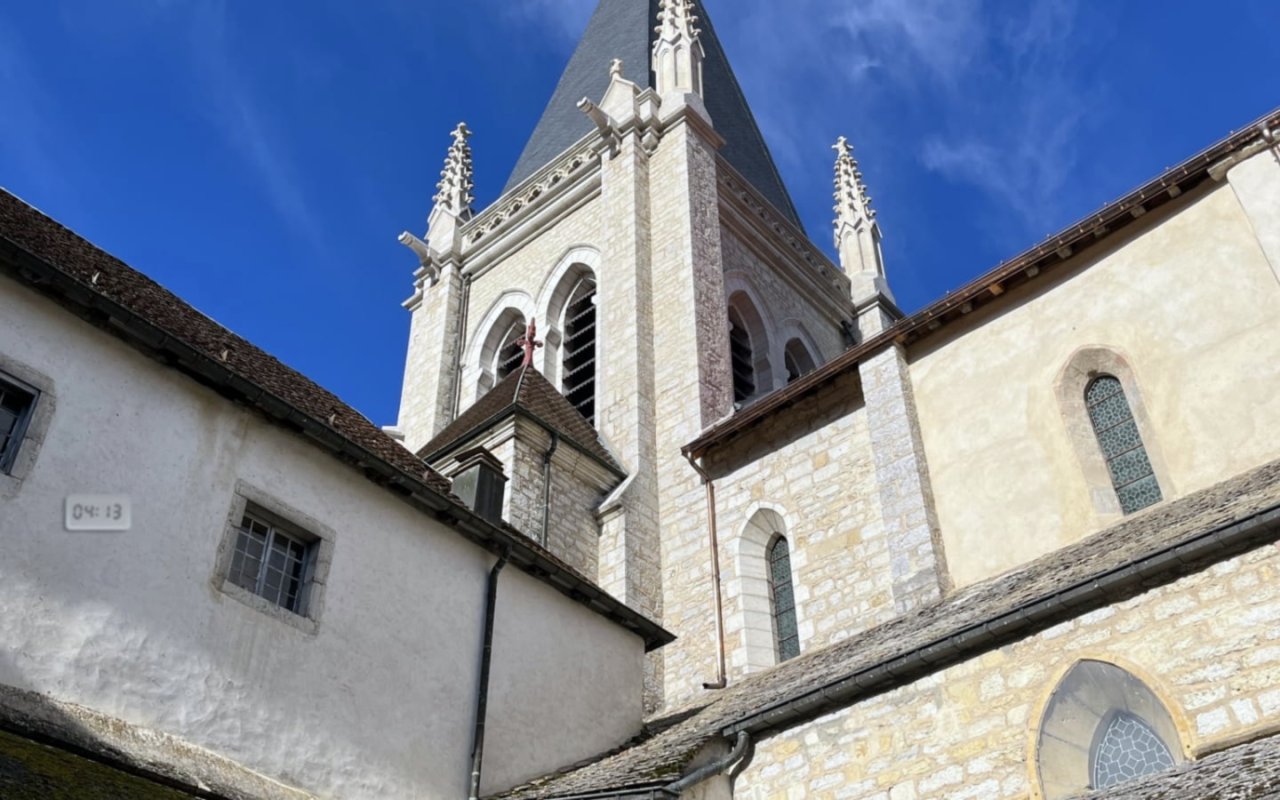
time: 4:13
